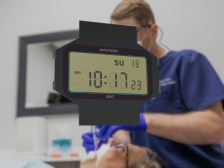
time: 10:17:23
